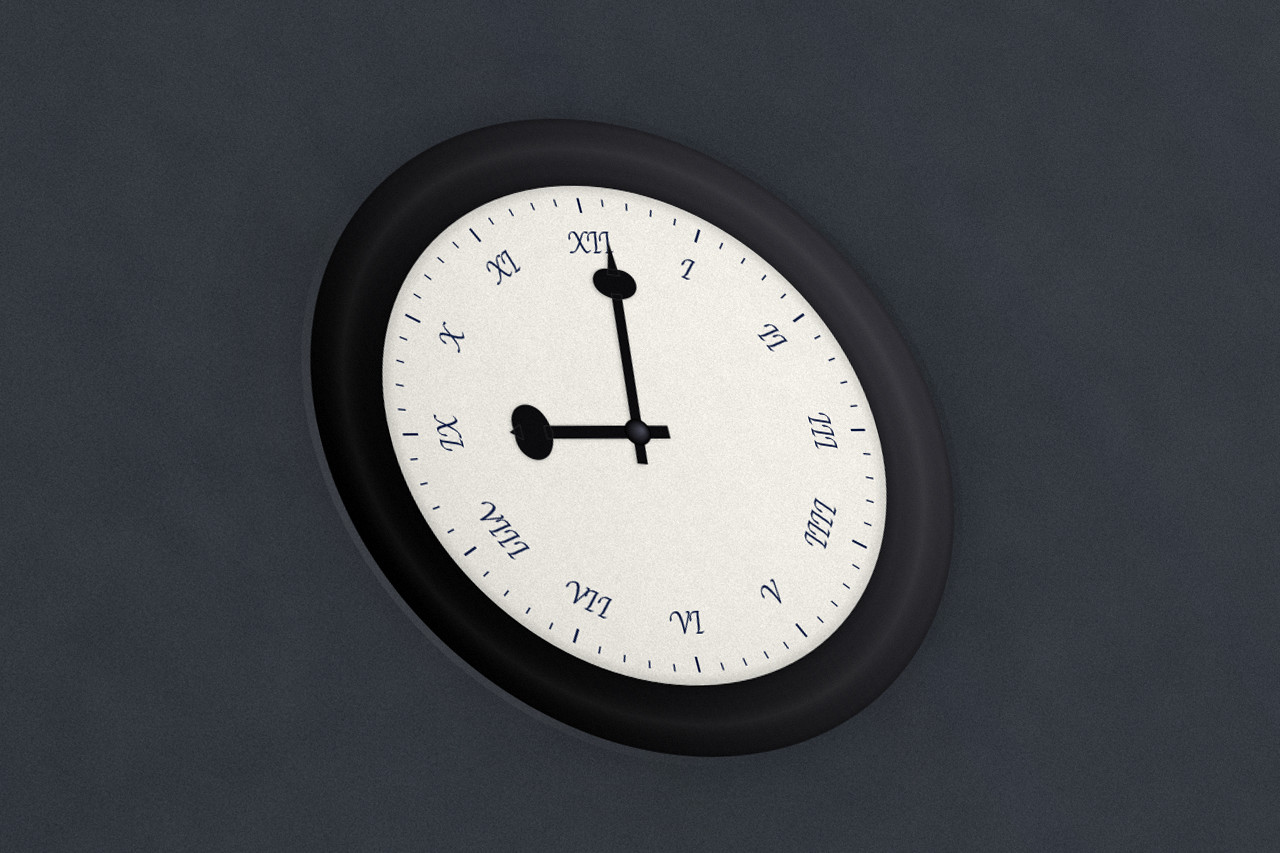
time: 9:01
